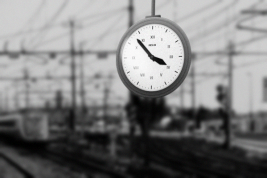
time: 3:53
